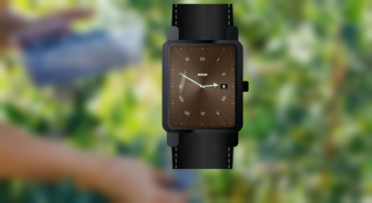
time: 2:50
